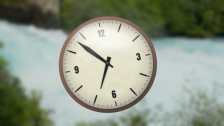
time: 6:53
